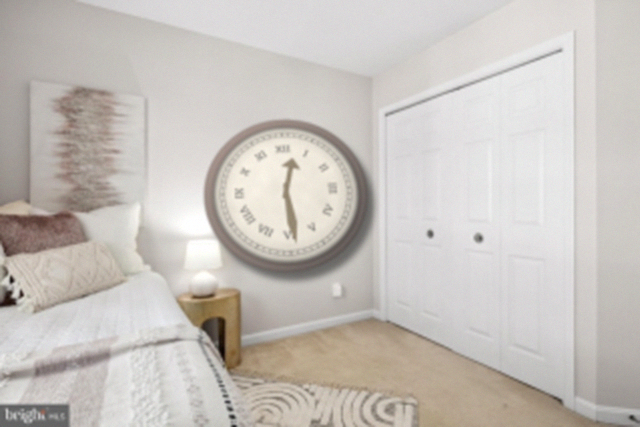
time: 12:29
